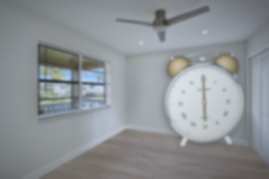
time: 6:00
